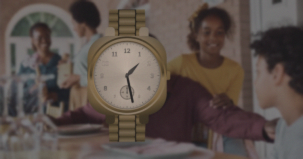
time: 1:28
